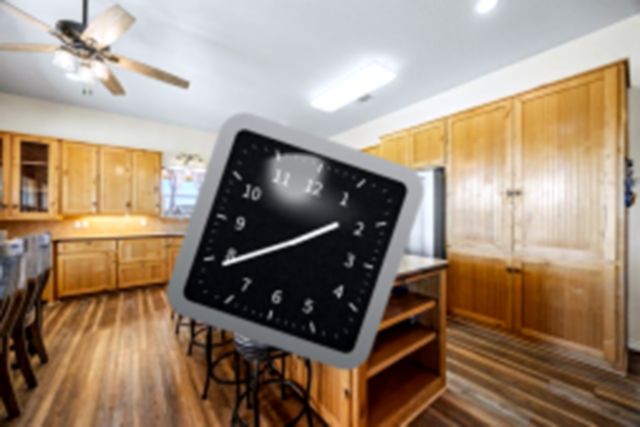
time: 1:39
